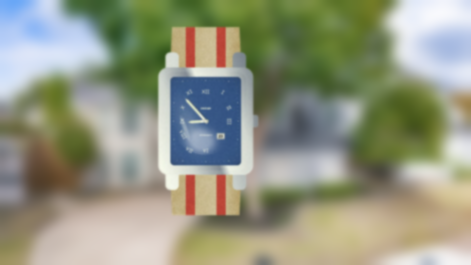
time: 8:53
